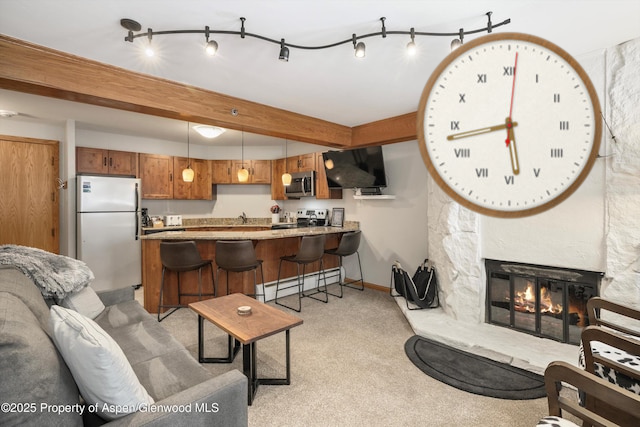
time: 5:43:01
